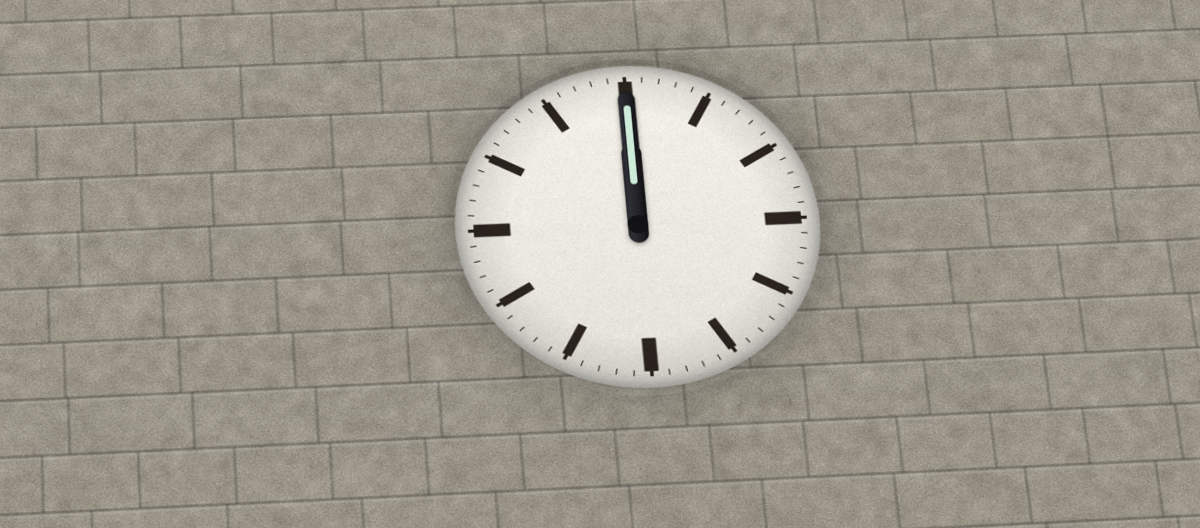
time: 12:00
